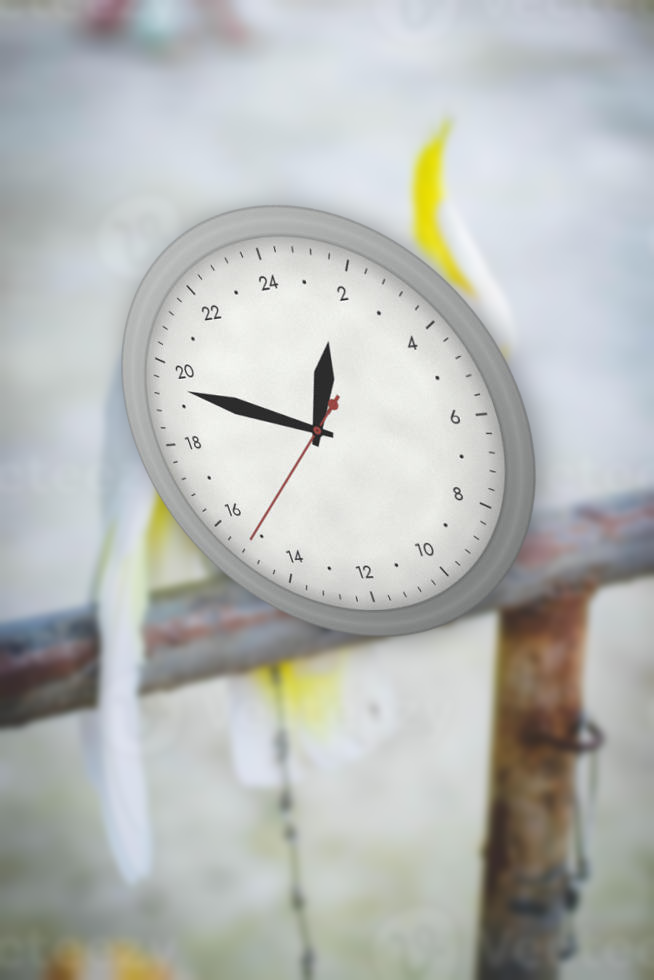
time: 1:48:38
